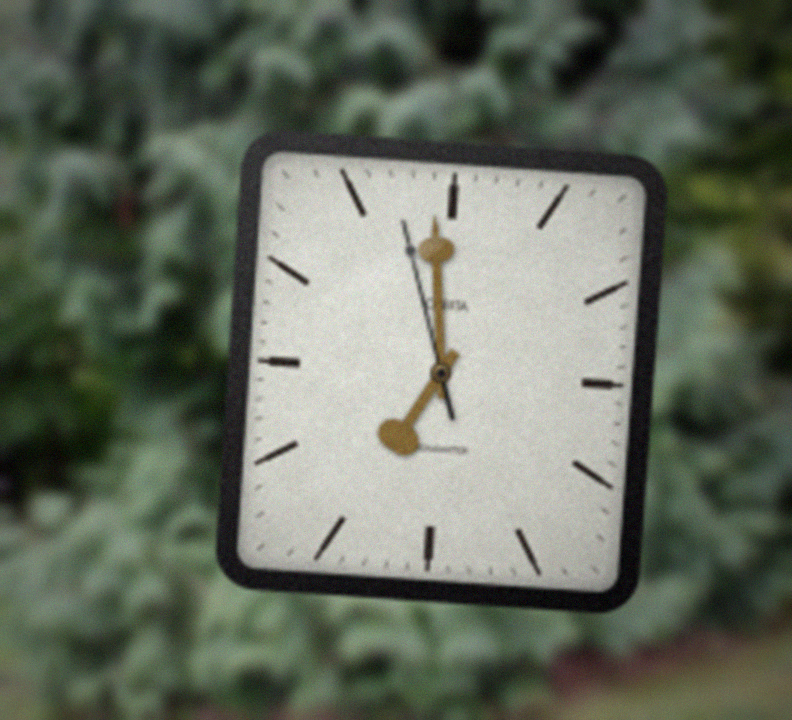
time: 6:58:57
